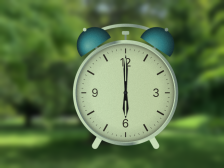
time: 6:00
